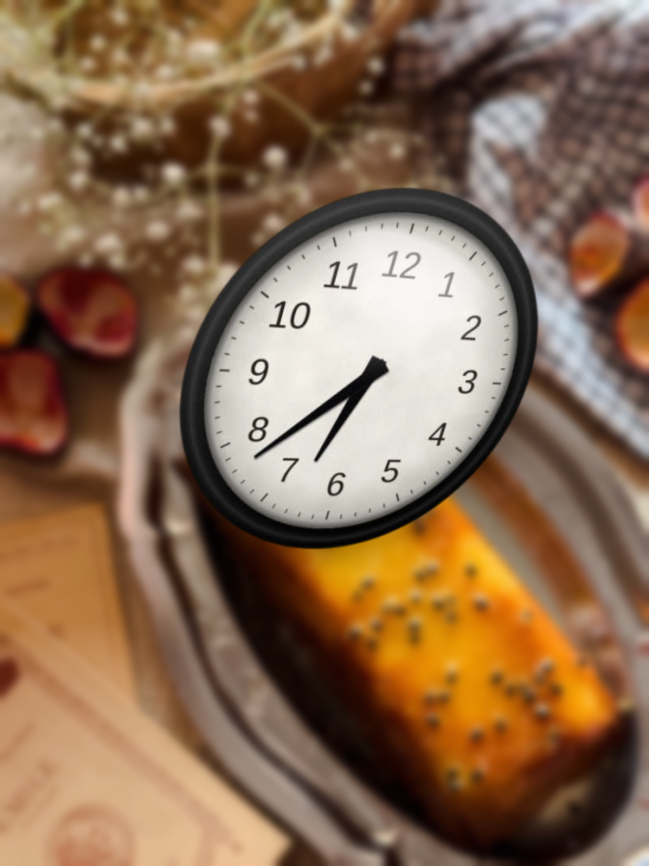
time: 6:38
